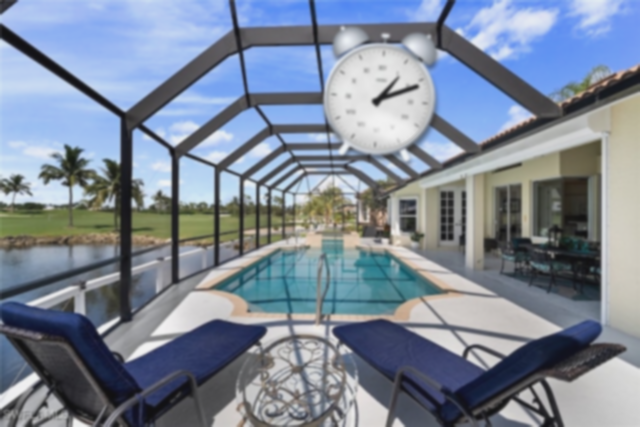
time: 1:11
